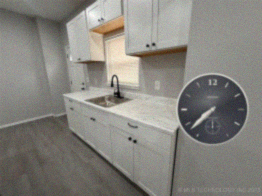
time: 7:38
